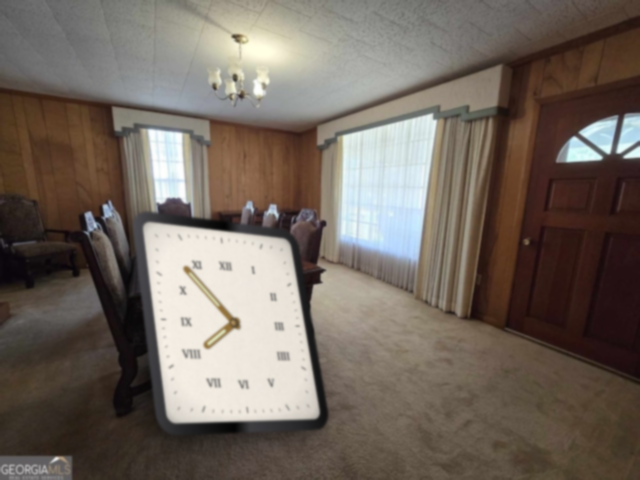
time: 7:53
